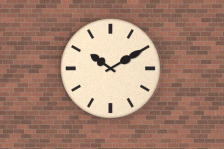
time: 10:10
